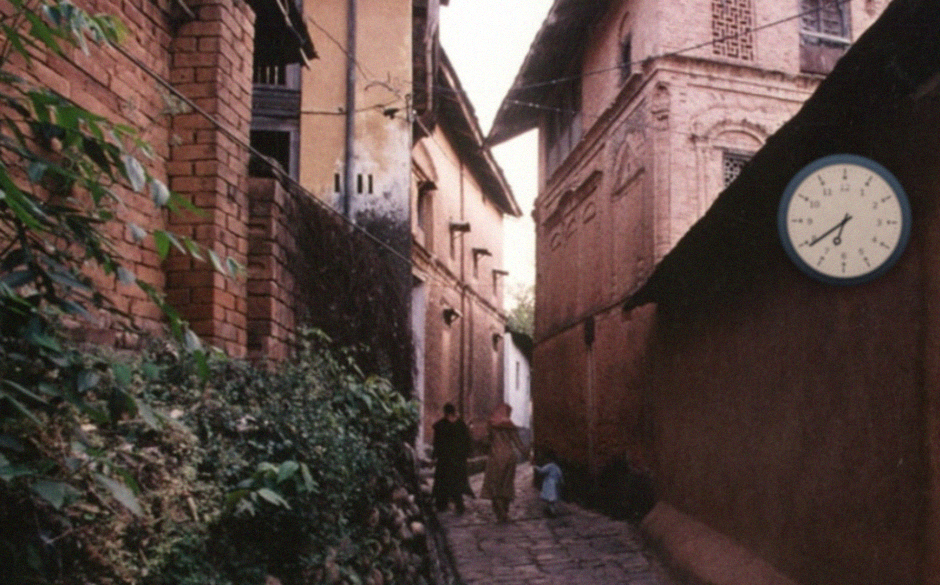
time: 6:39
